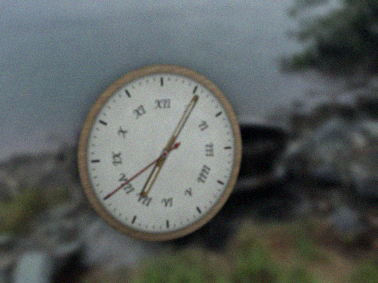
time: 7:05:40
